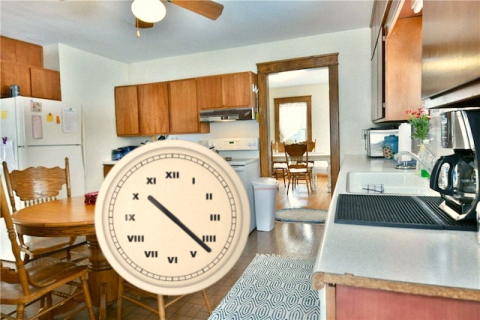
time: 10:22
